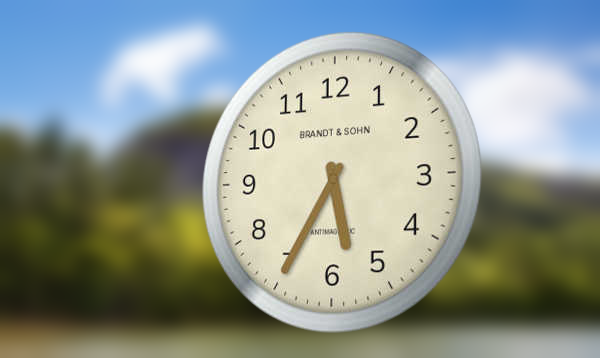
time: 5:35
